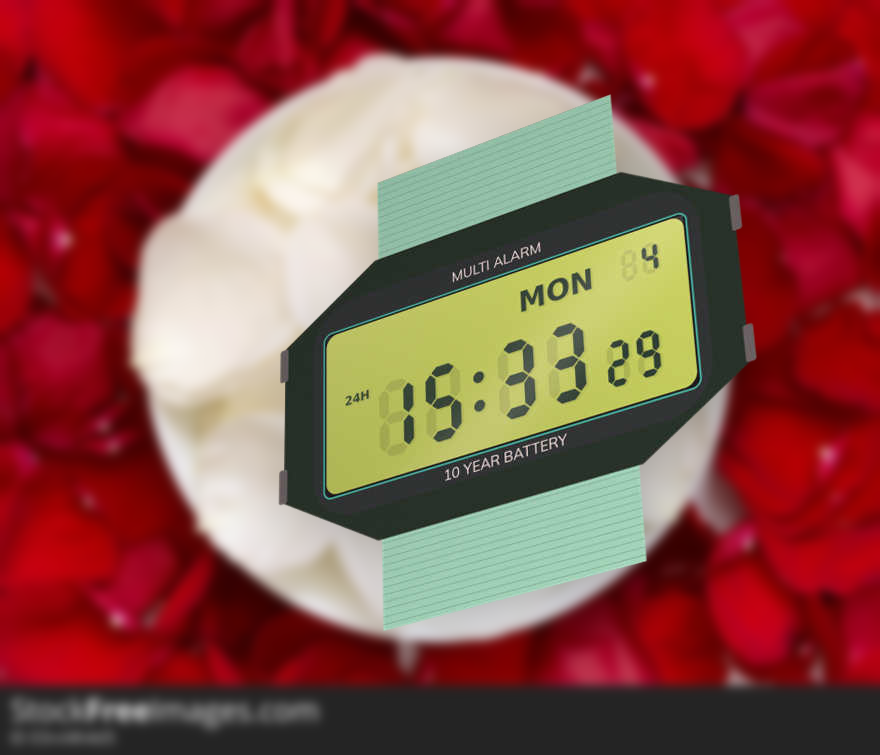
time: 15:33:29
